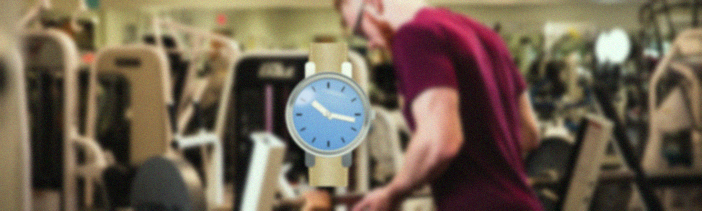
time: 10:17
